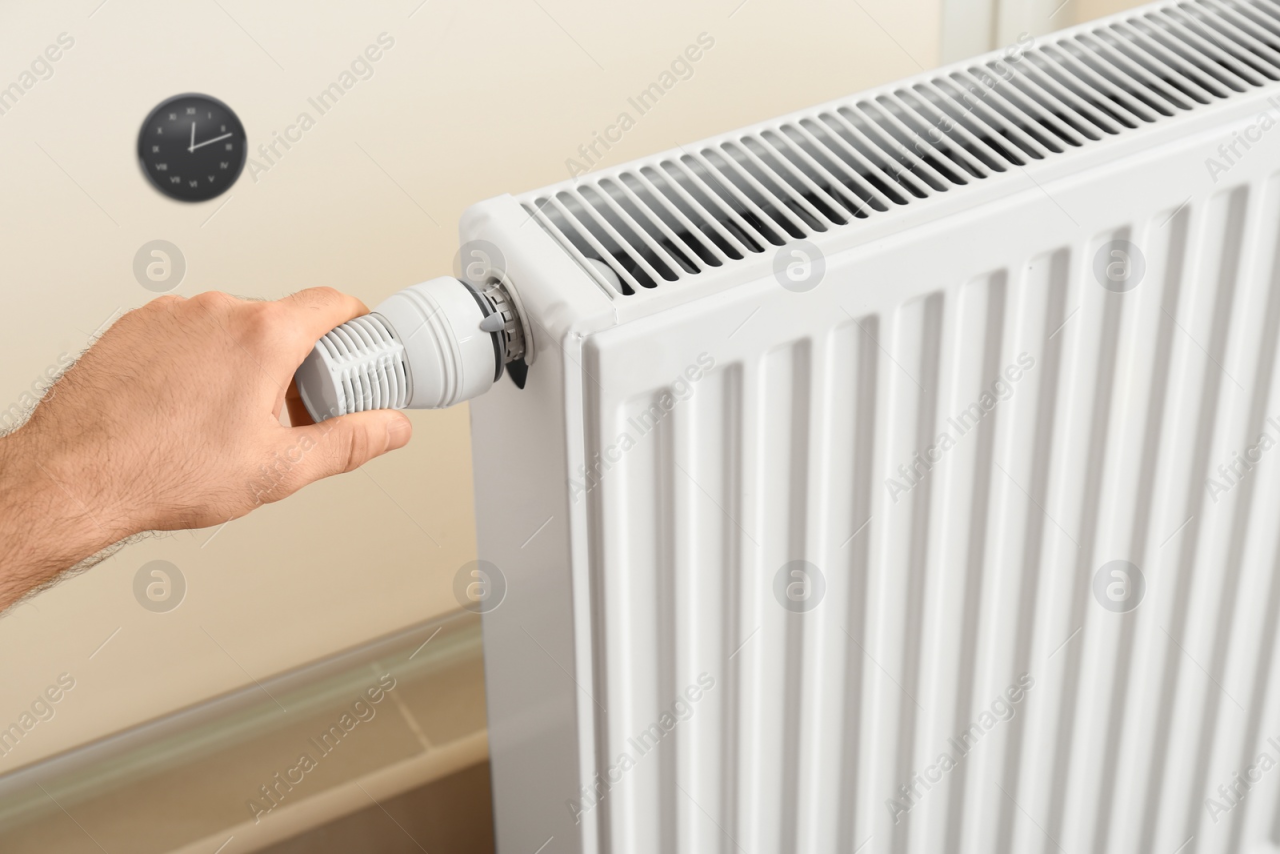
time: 12:12
